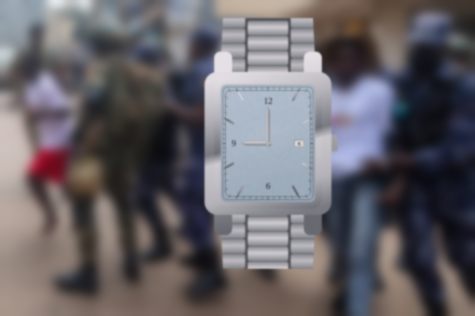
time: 9:00
